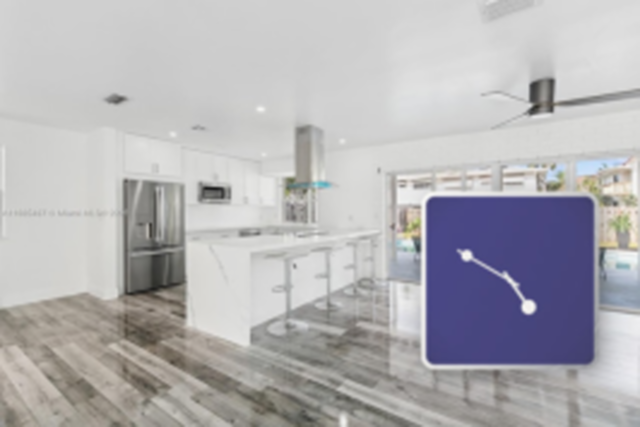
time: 4:50
